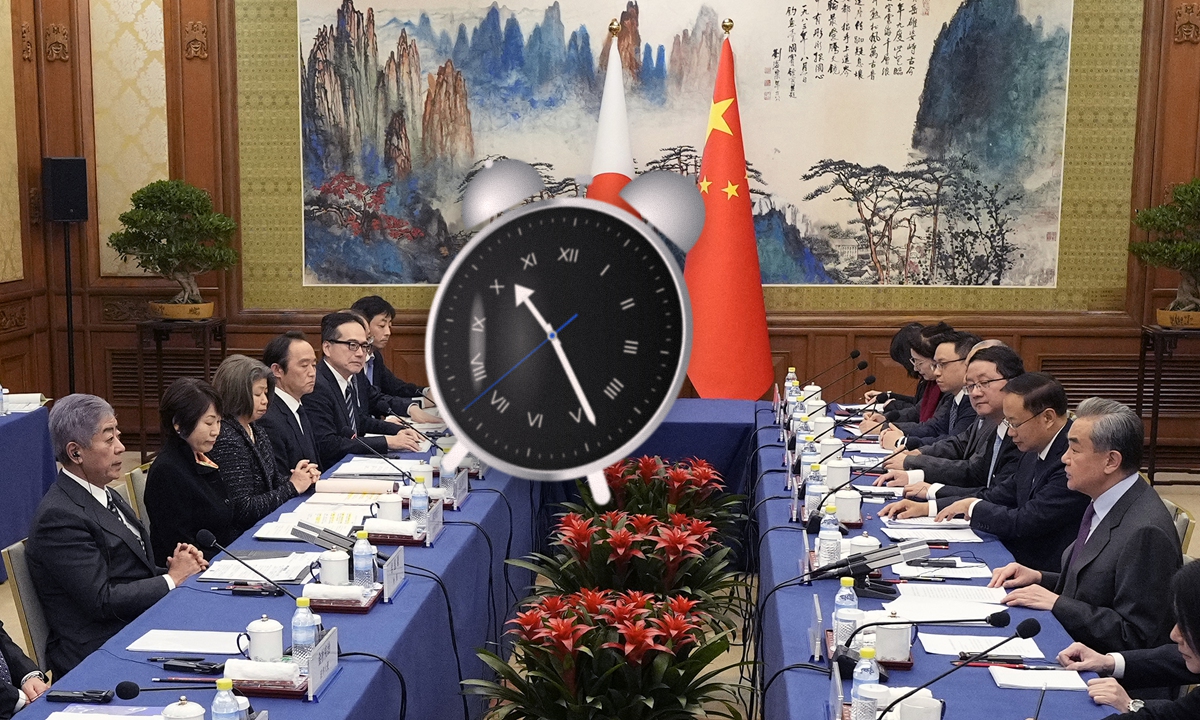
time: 10:23:37
